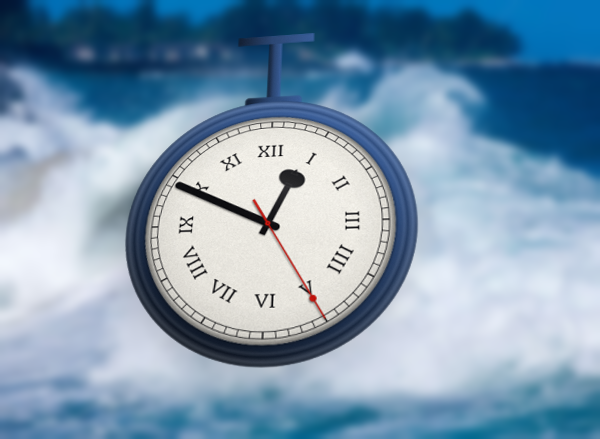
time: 12:49:25
